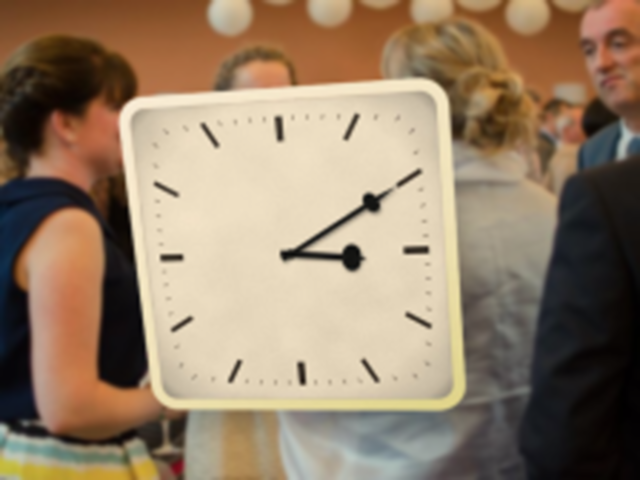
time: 3:10
